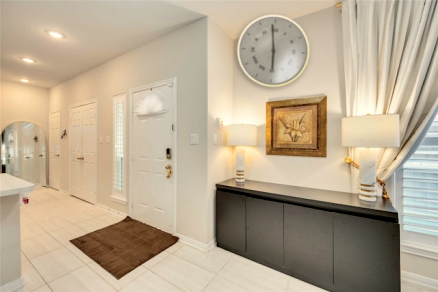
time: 5:59
